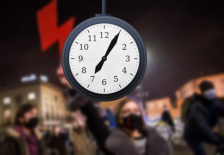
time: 7:05
